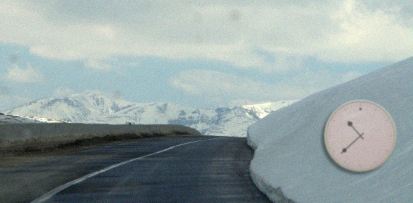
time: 10:38
